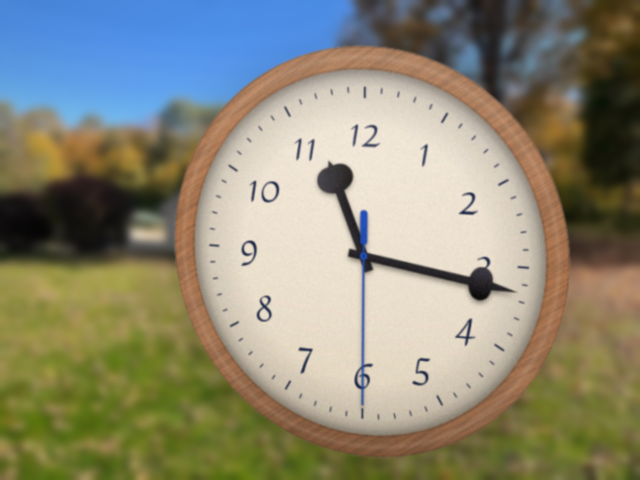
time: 11:16:30
